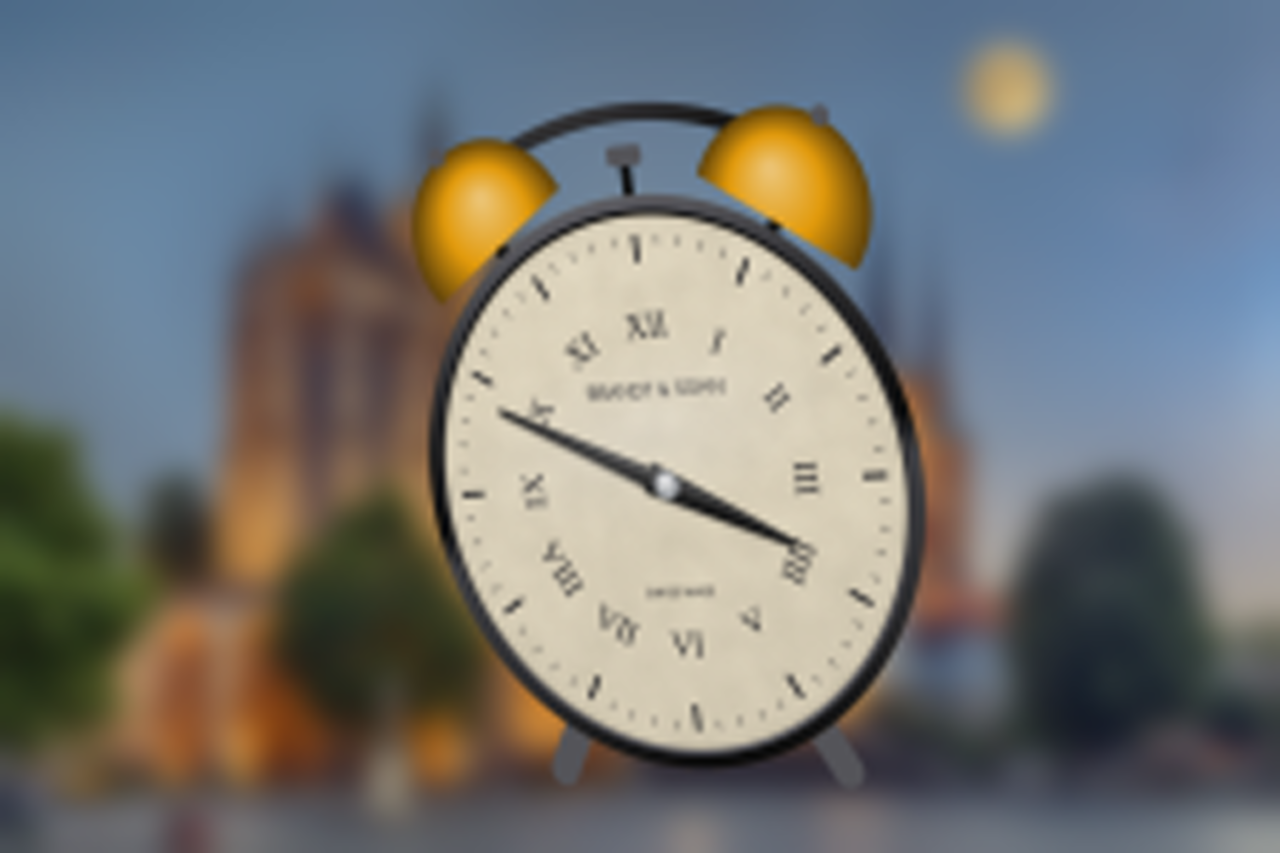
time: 3:49
